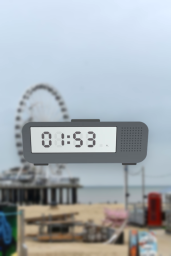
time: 1:53
